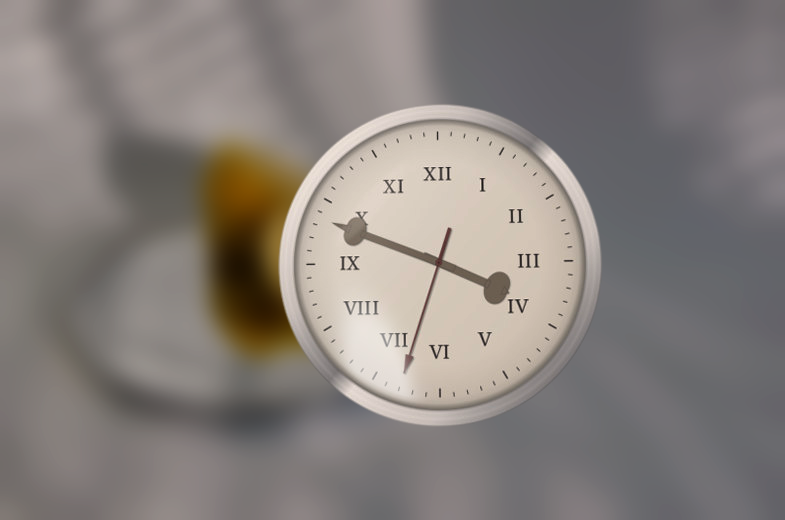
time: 3:48:33
